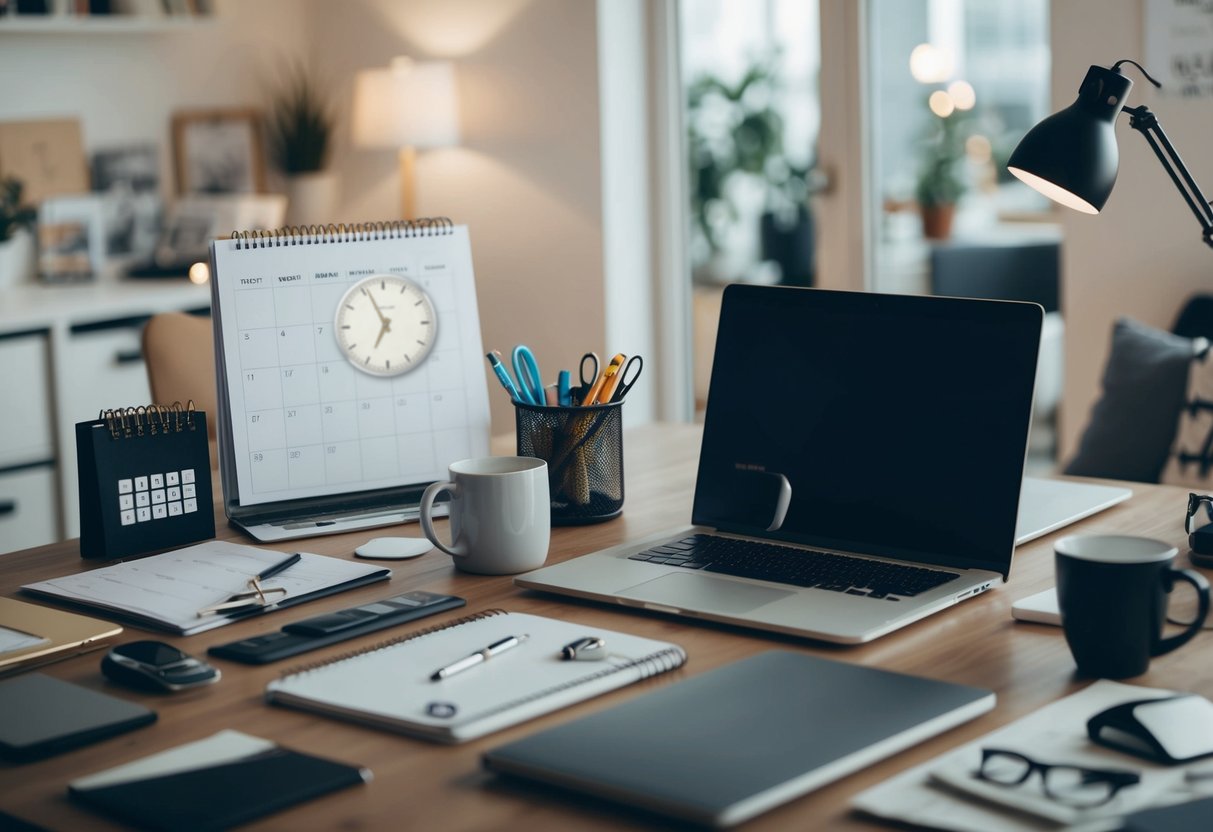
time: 6:56
